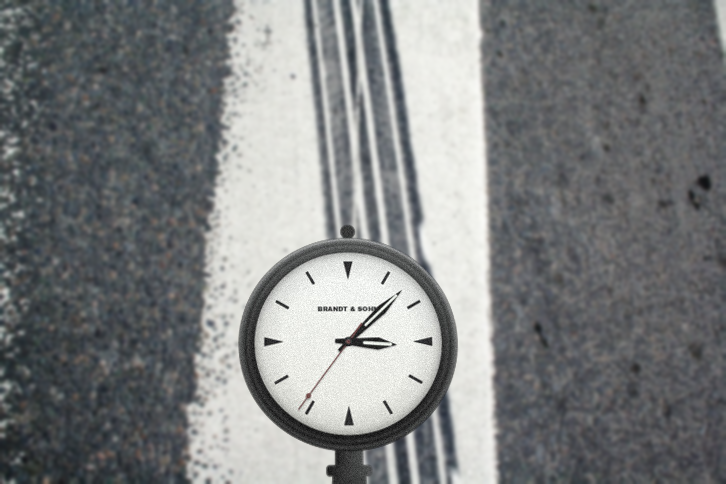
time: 3:07:36
